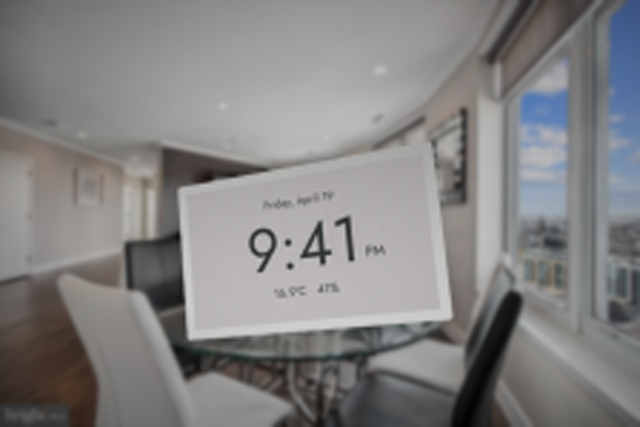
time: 9:41
